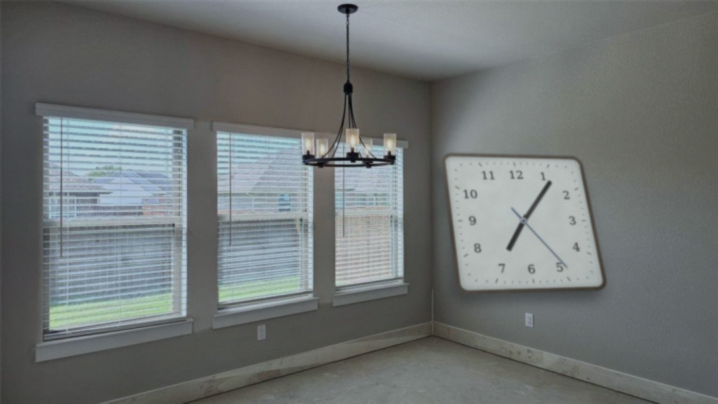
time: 7:06:24
